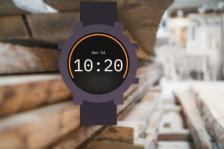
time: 10:20
